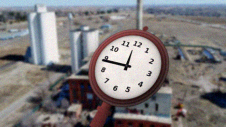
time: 11:44
